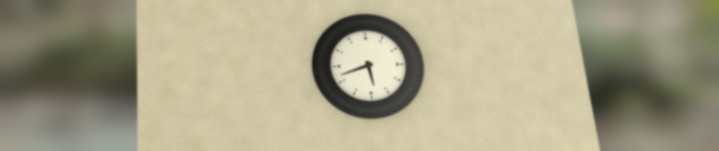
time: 5:42
